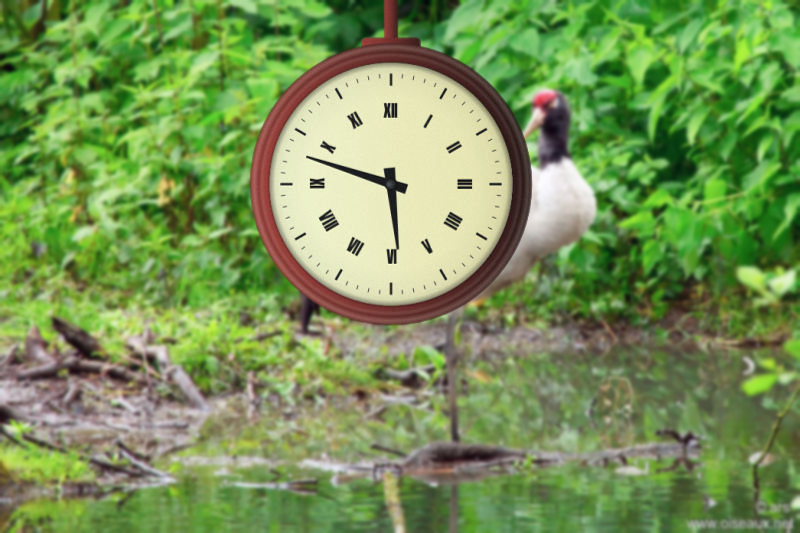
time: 5:48
